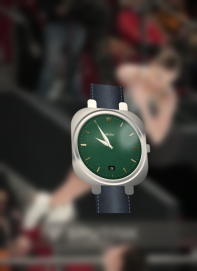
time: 9:55
